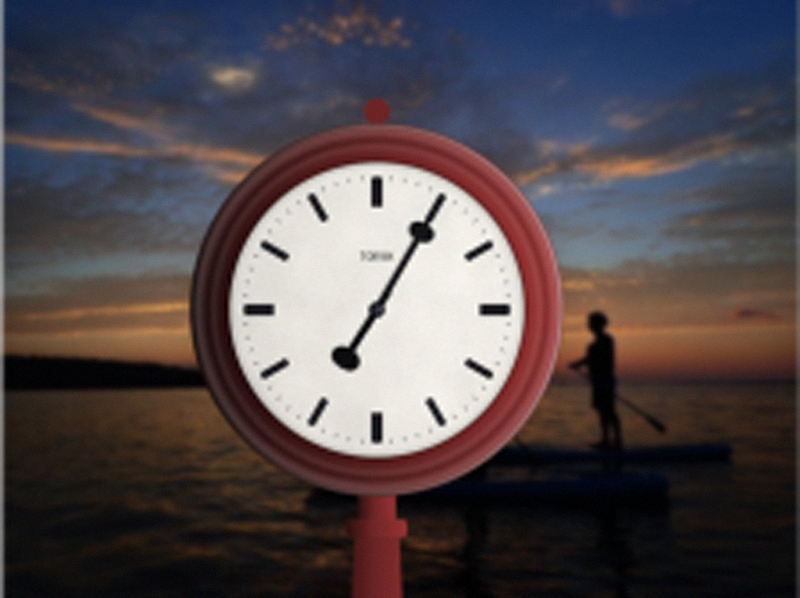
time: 7:05
